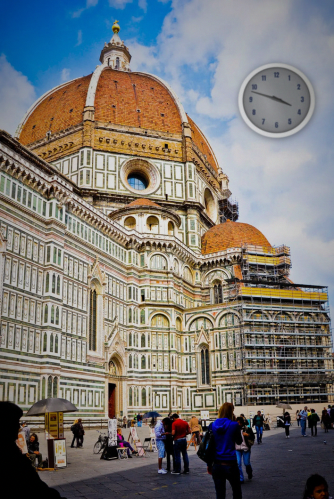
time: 3:48
